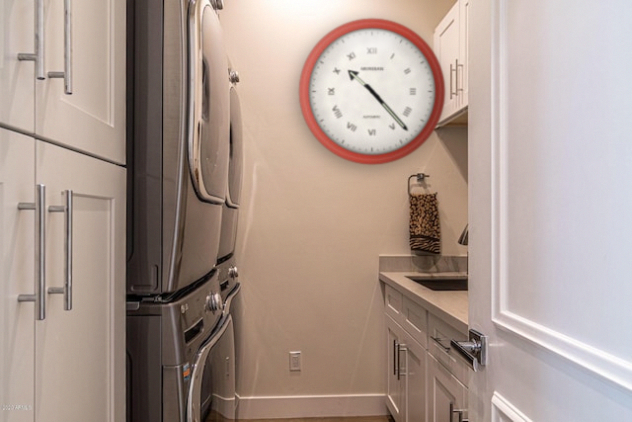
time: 10:23
